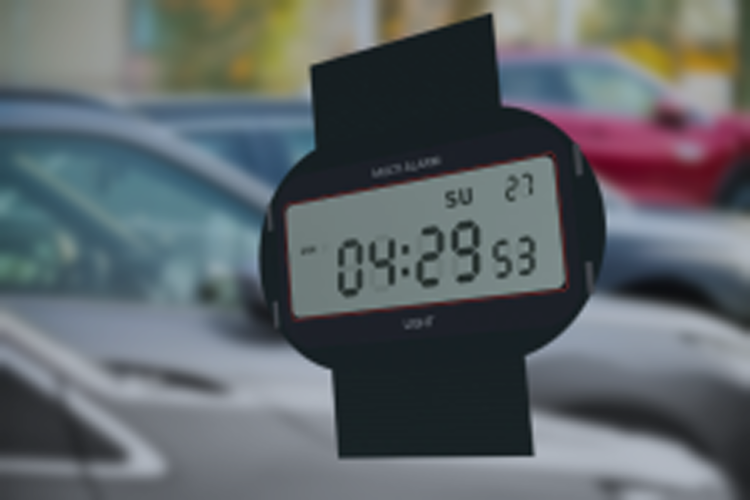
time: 4:29:53
